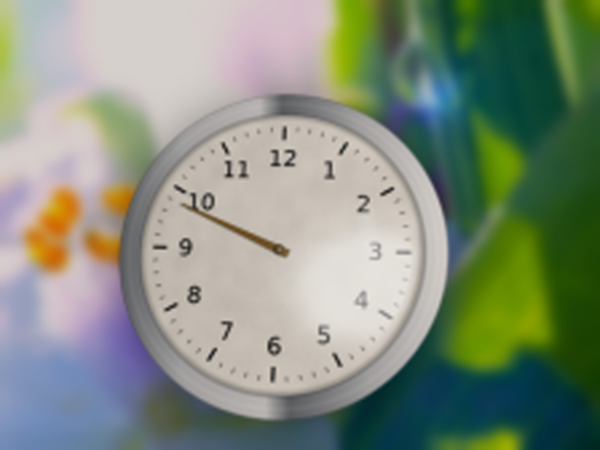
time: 9:49
